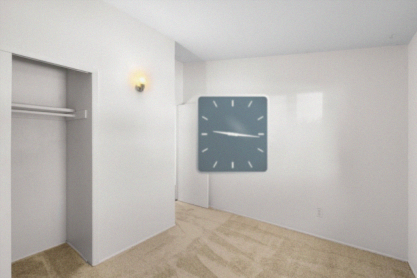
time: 9:16
